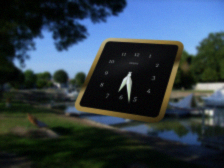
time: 6:27
